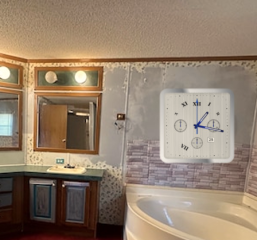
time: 1:17
